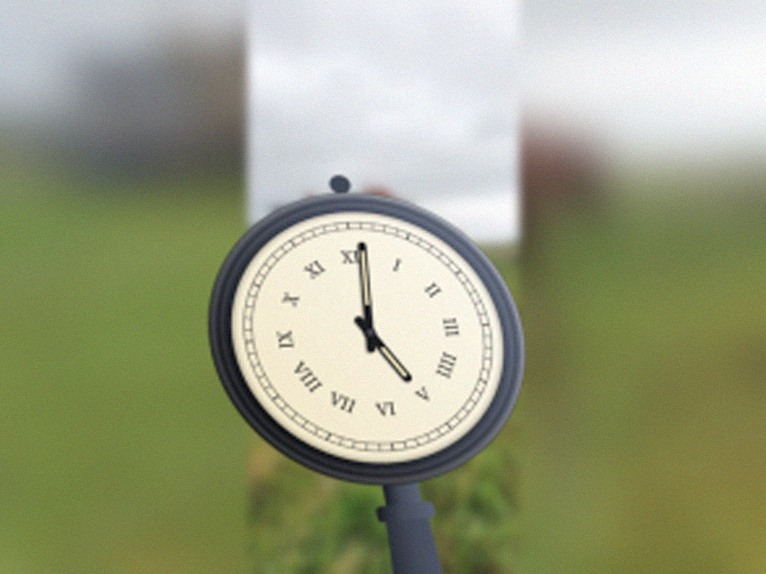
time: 5:01
